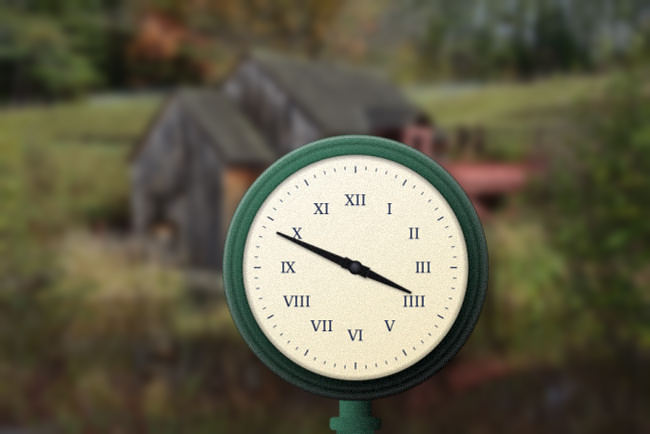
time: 3:49
